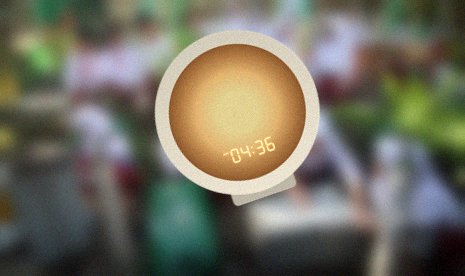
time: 4:36
